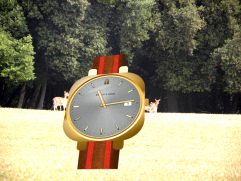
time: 11:14
